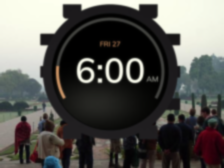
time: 6:00
